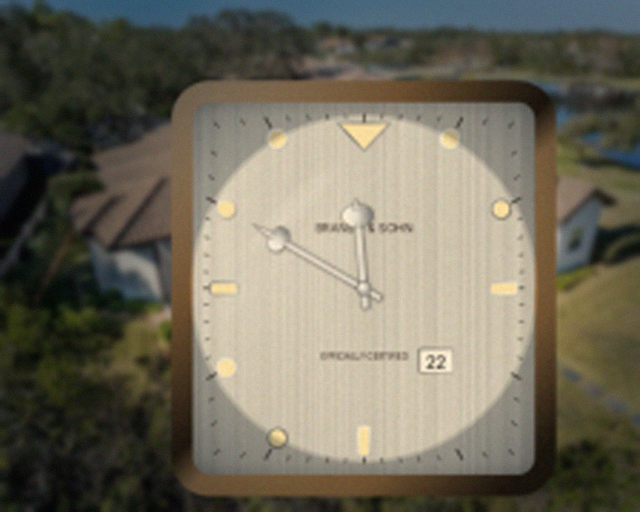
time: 11:50
